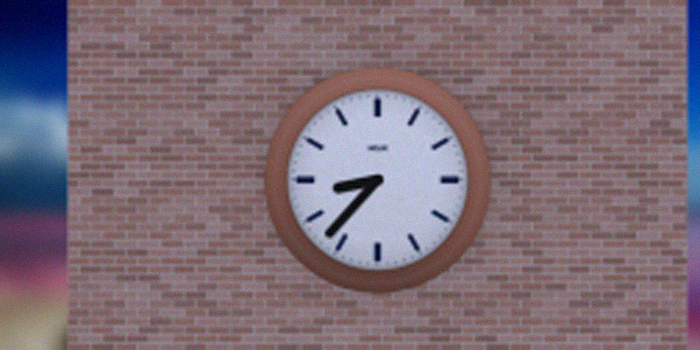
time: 8:37
